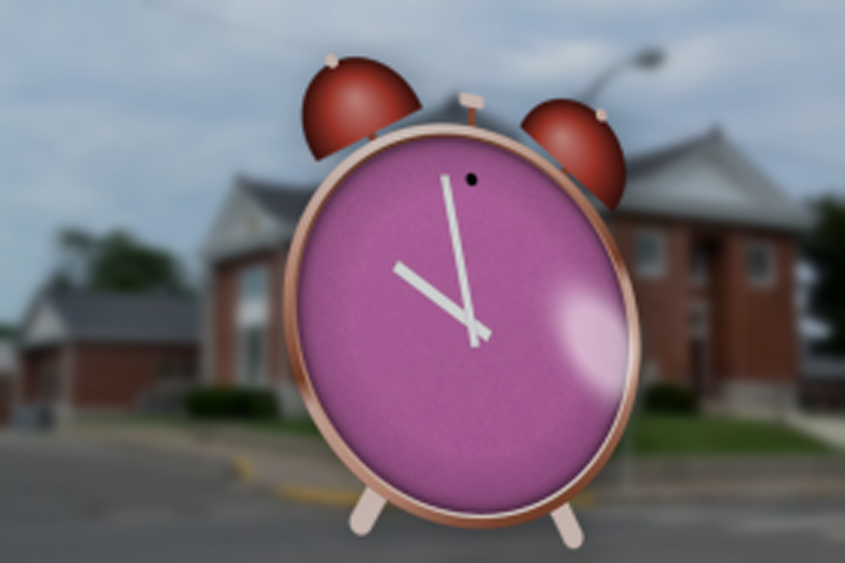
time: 9:58
